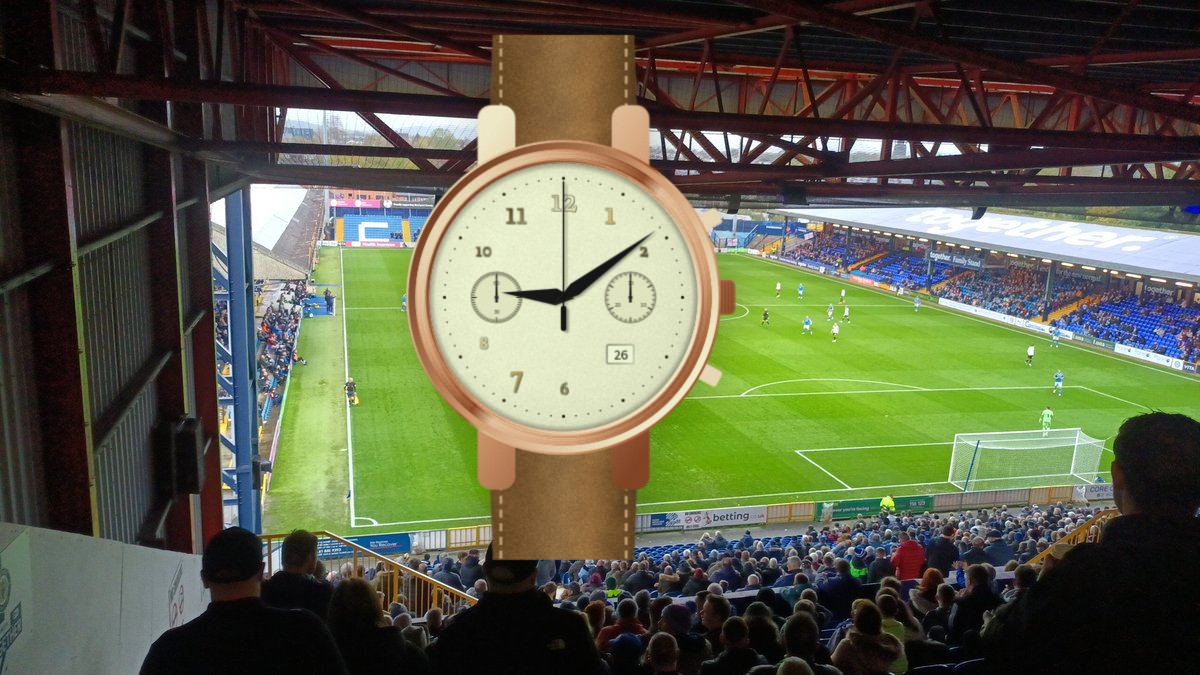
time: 9:09
